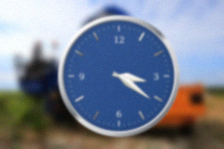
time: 3:21
